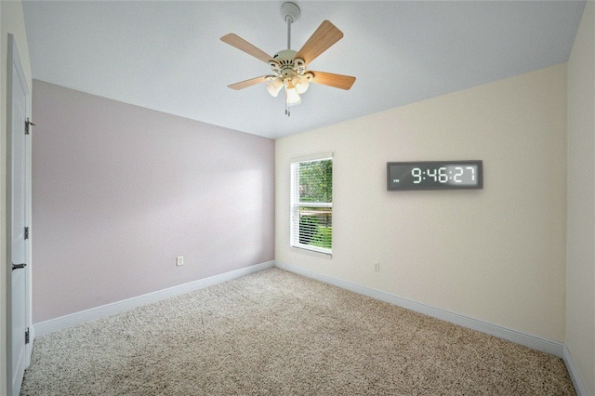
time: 9:46:27
